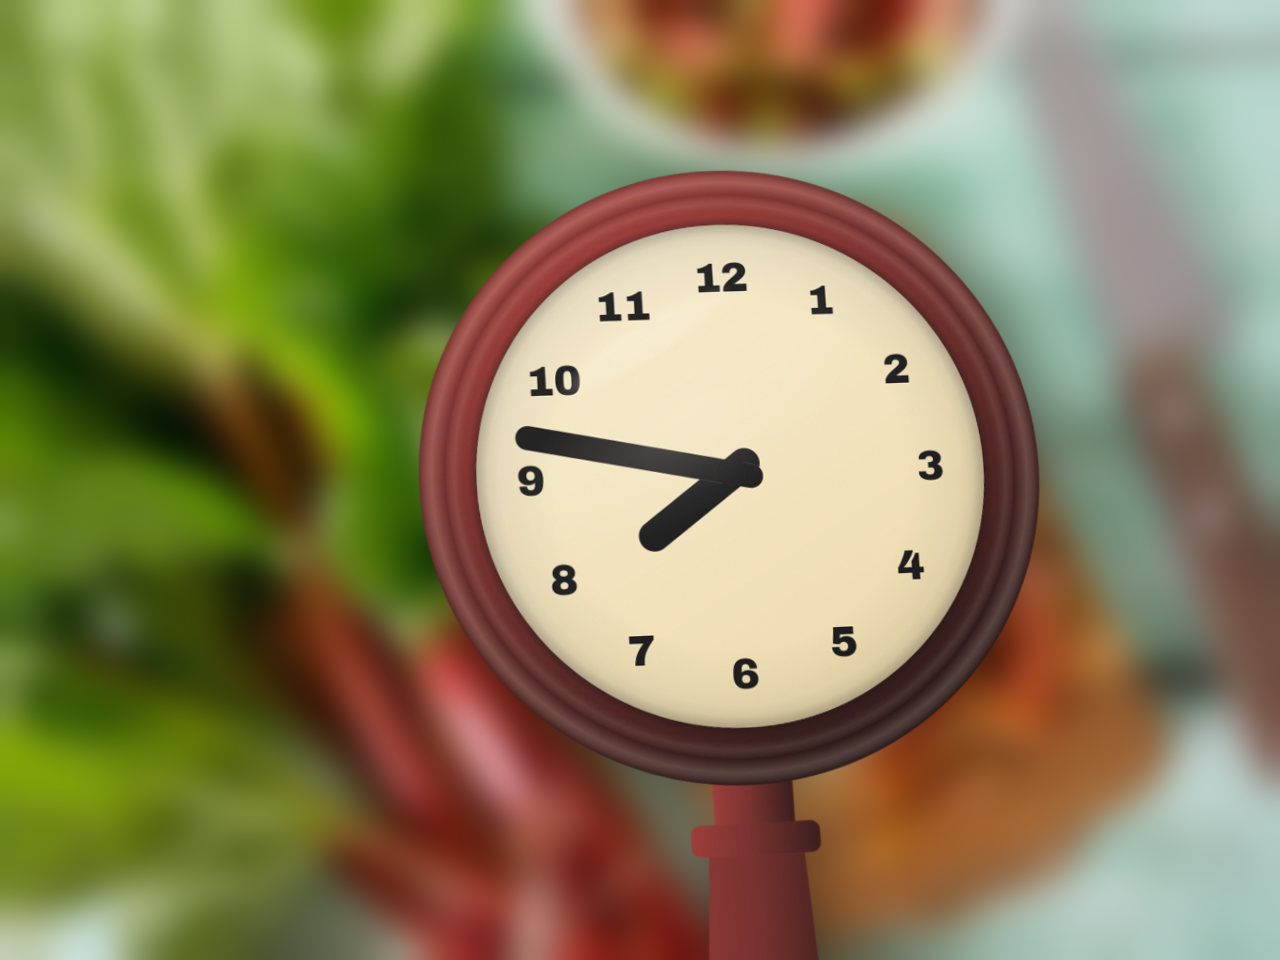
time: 7:47
